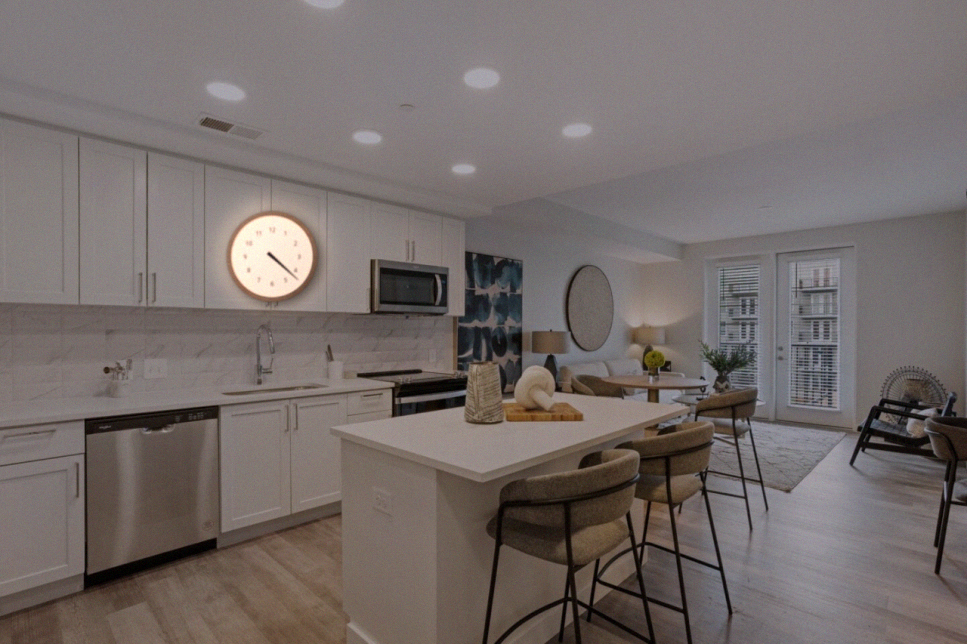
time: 4:22
